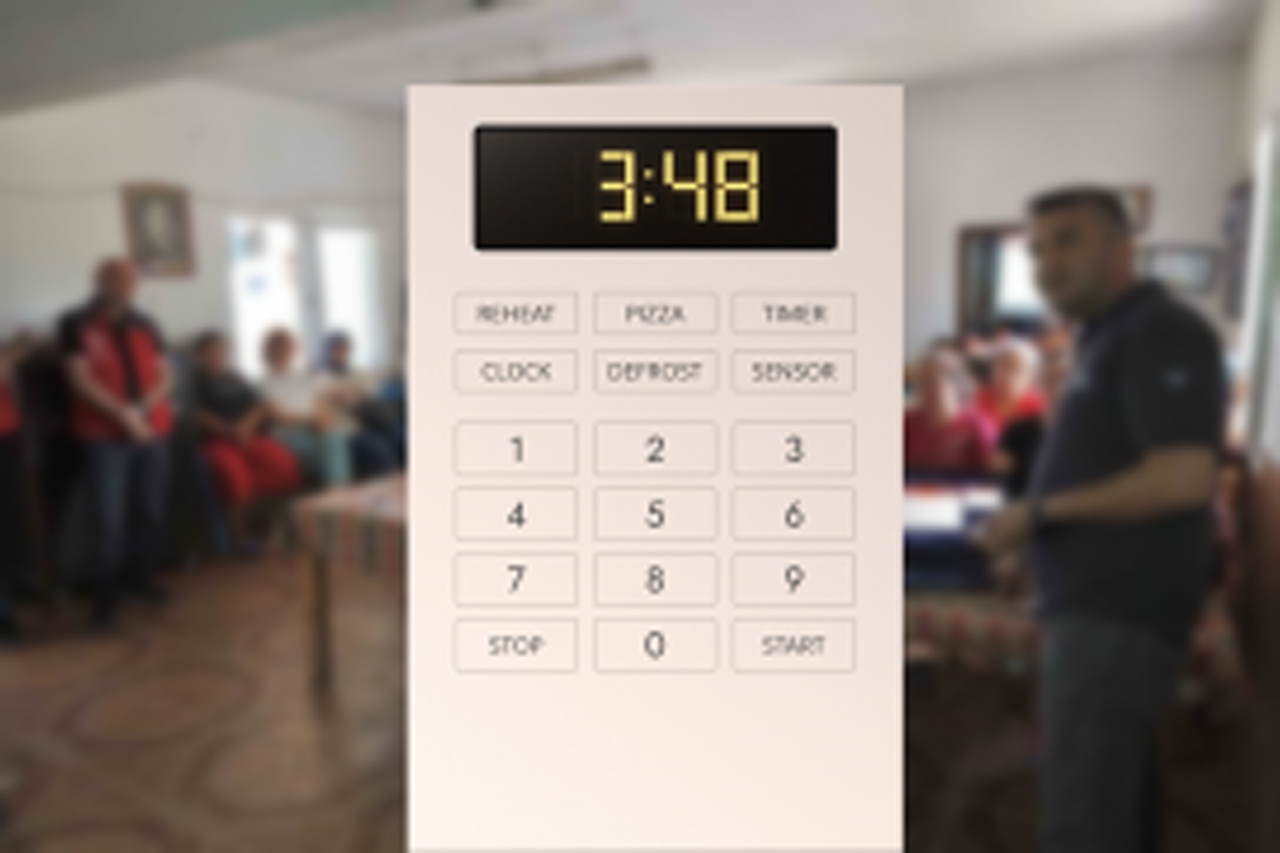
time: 3:48
